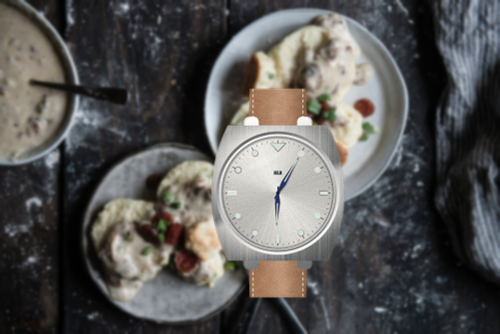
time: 6:05
